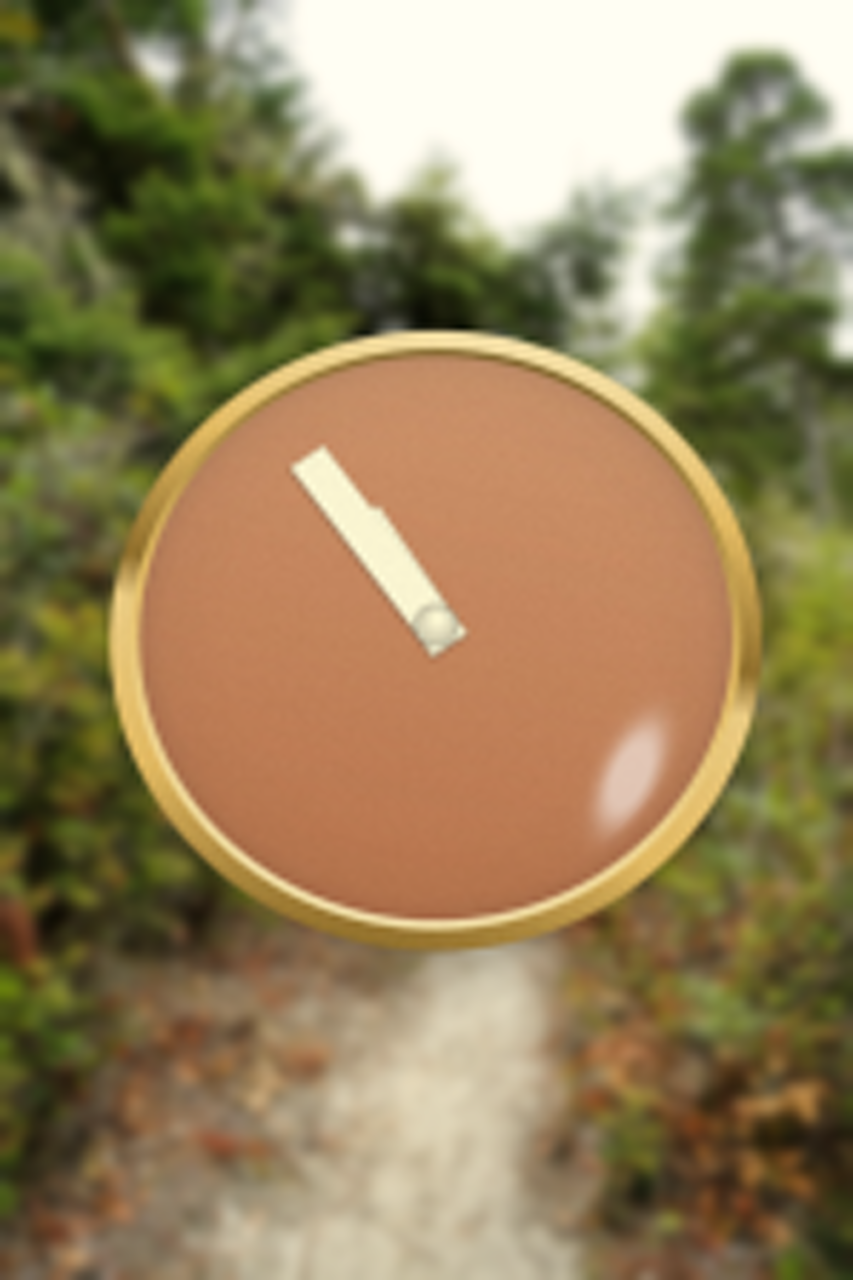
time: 10:54
